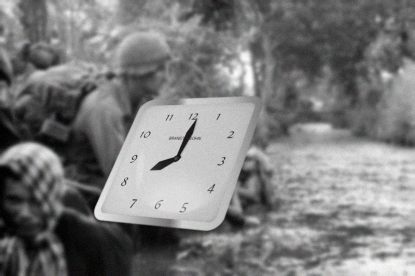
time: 8:01
